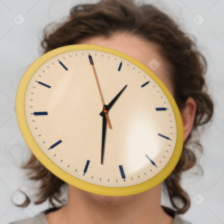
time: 1:33:00
